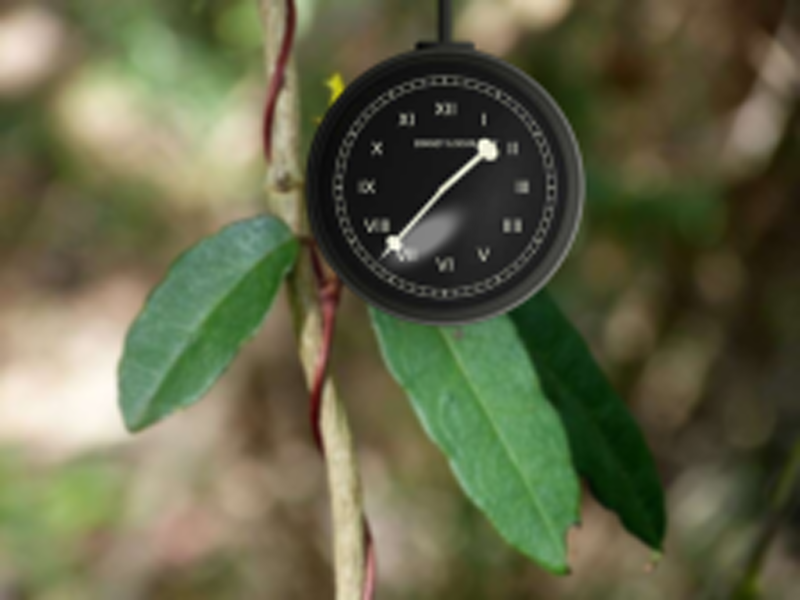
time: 1:37
